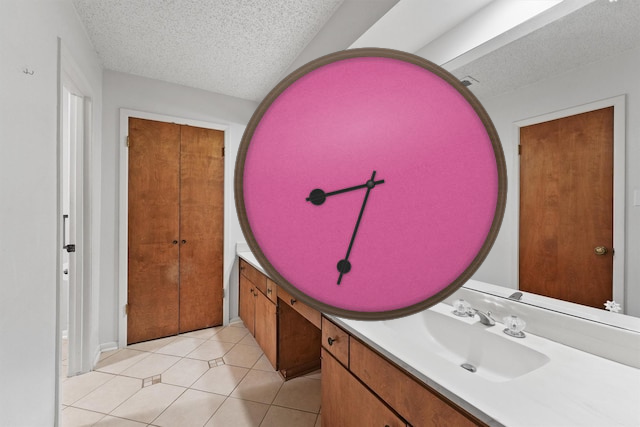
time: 8:33
